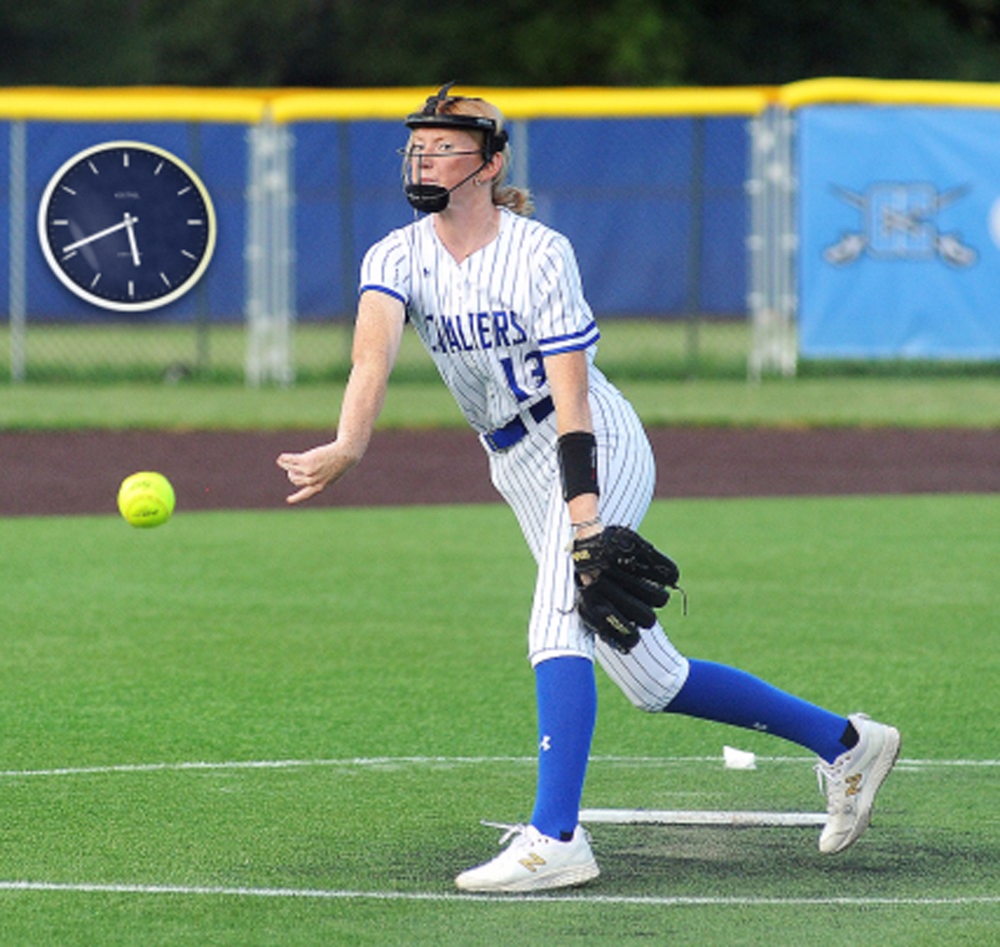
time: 5:41
